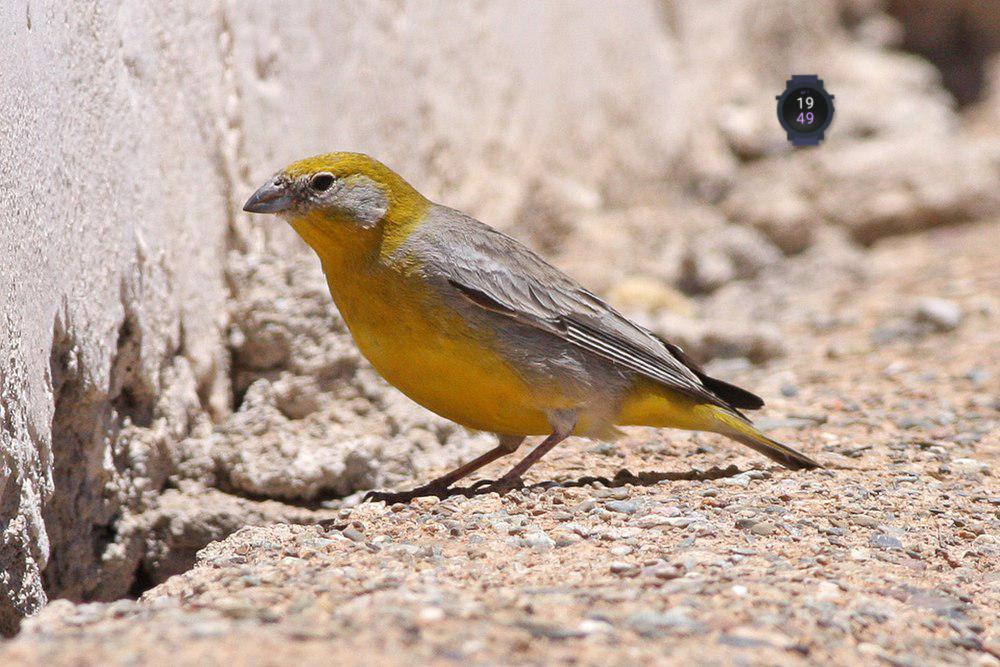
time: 19:49
